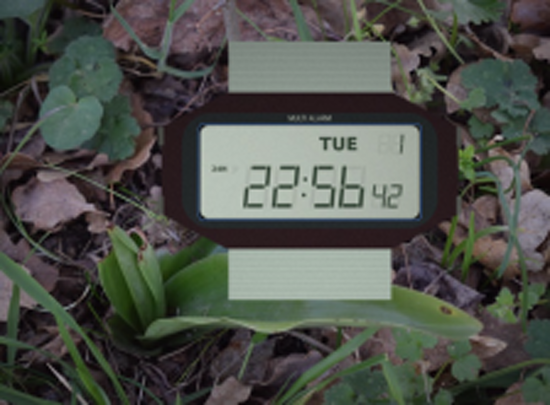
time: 22:56:42
